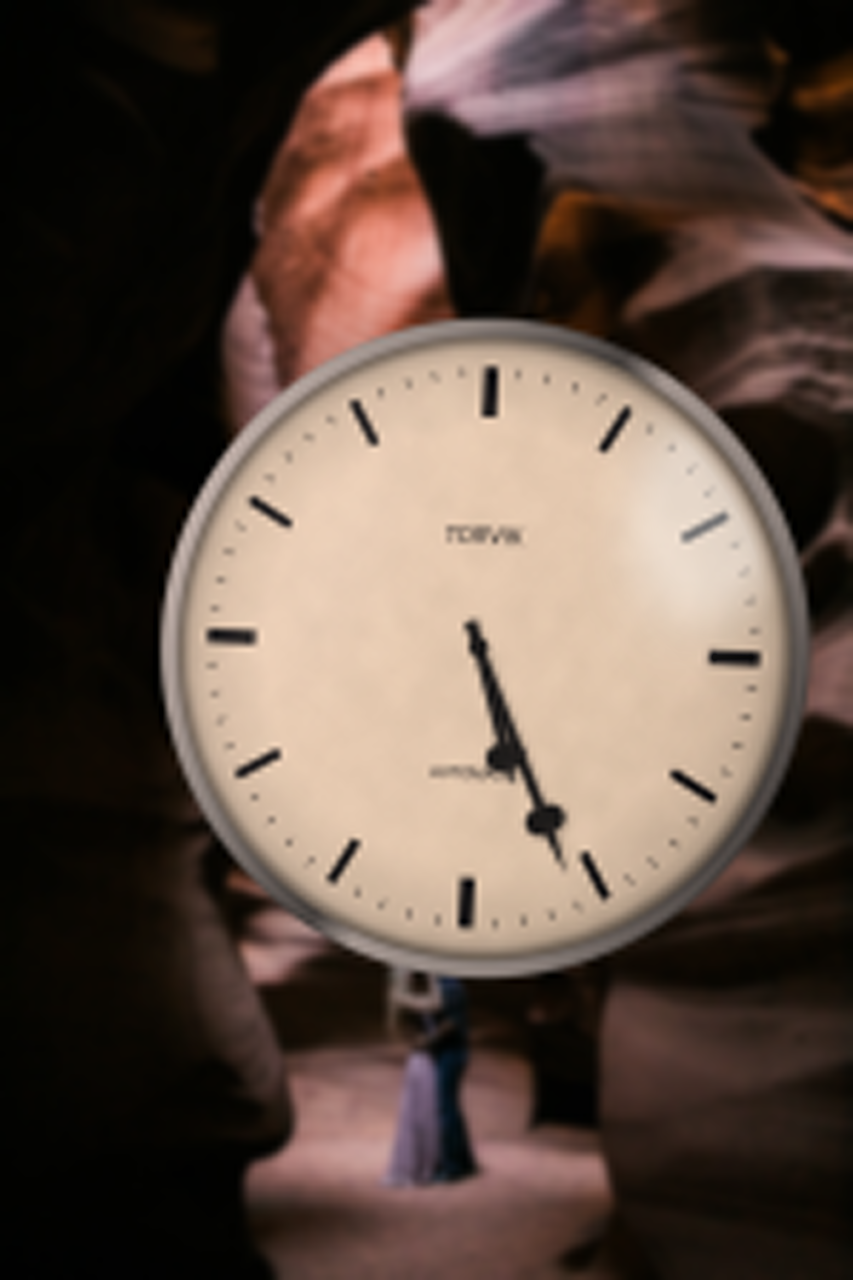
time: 5:26
